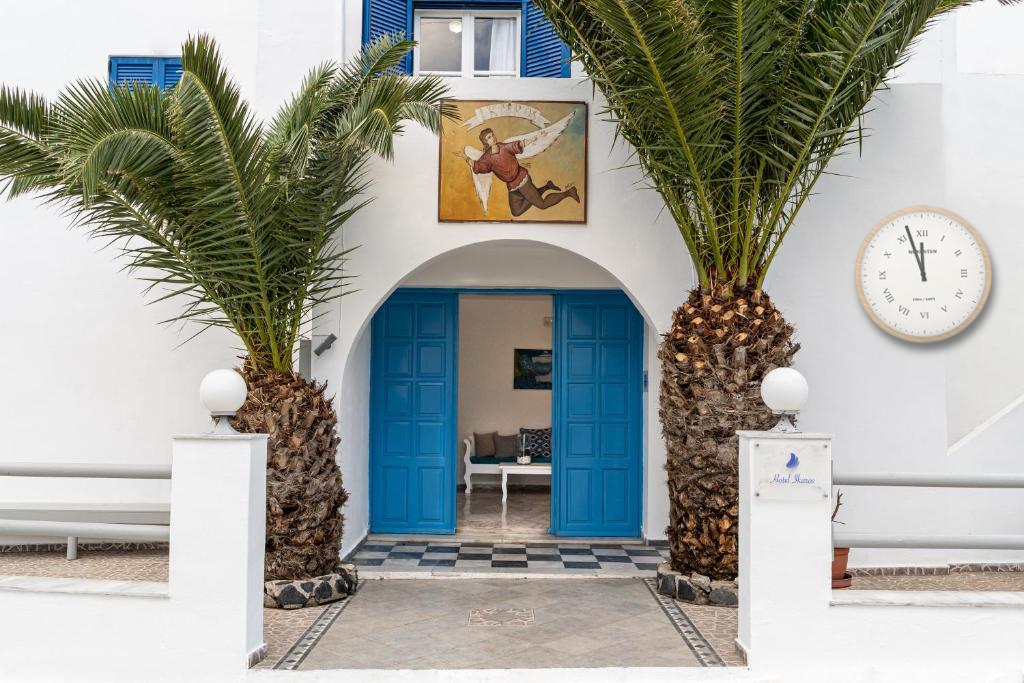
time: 11:57
